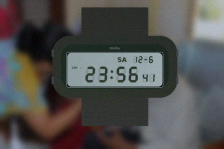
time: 23:56:41
